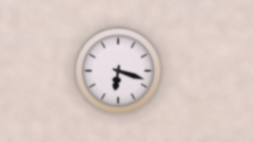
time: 6:18
